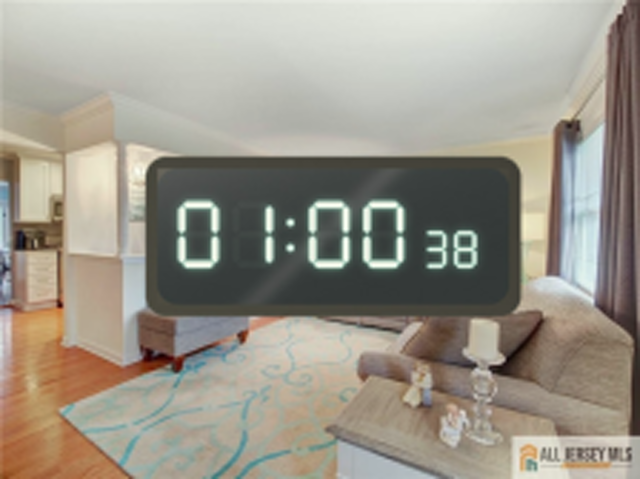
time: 1:00:38
